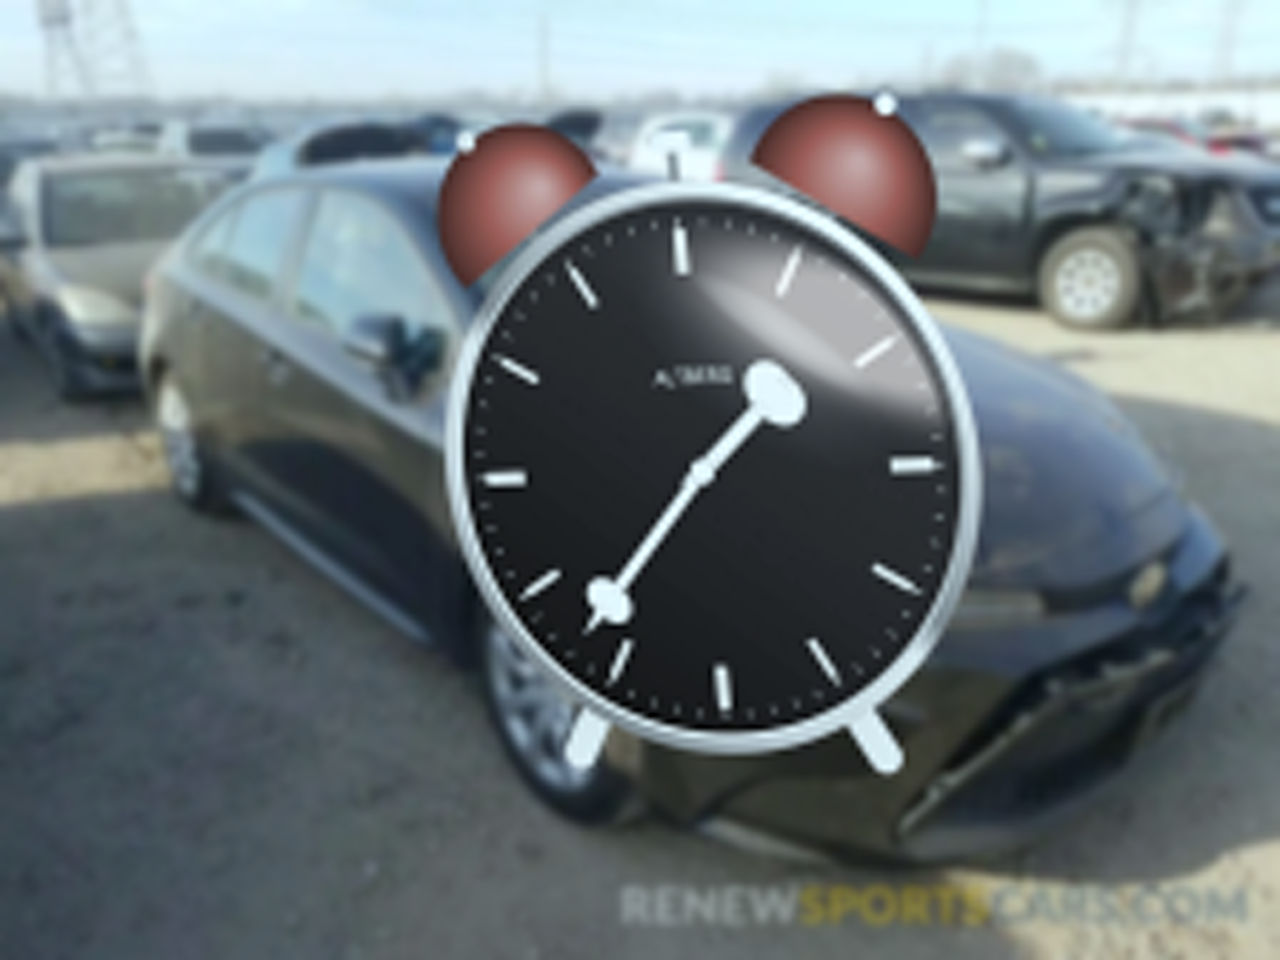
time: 1:37
